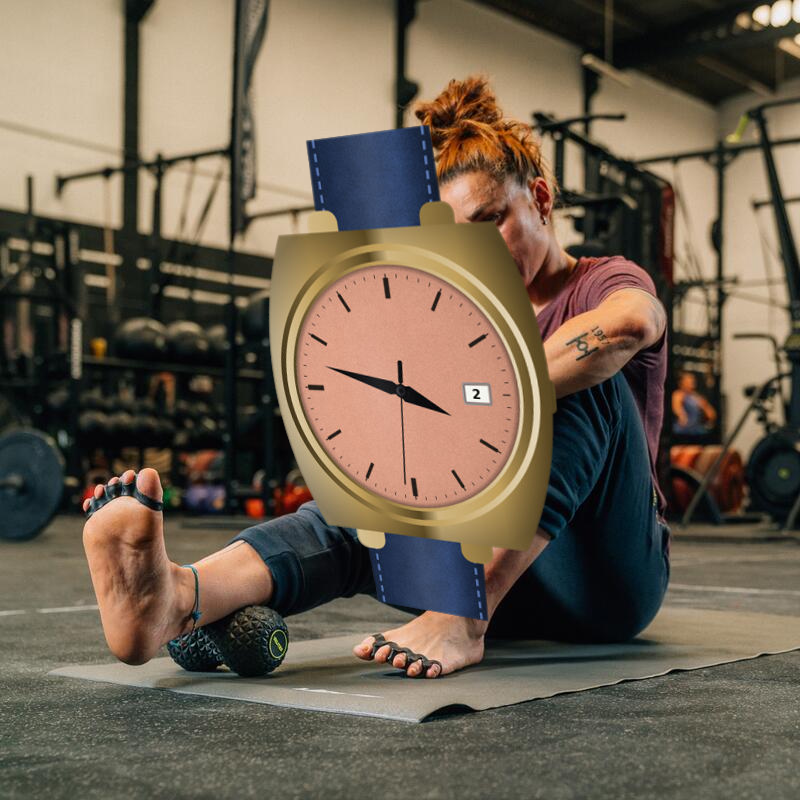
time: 3:47:31
